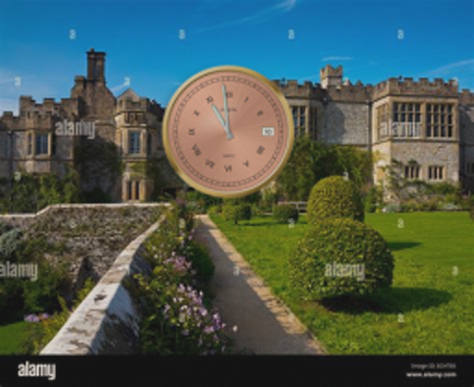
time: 10:59
